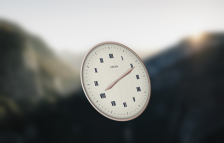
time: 8:11
